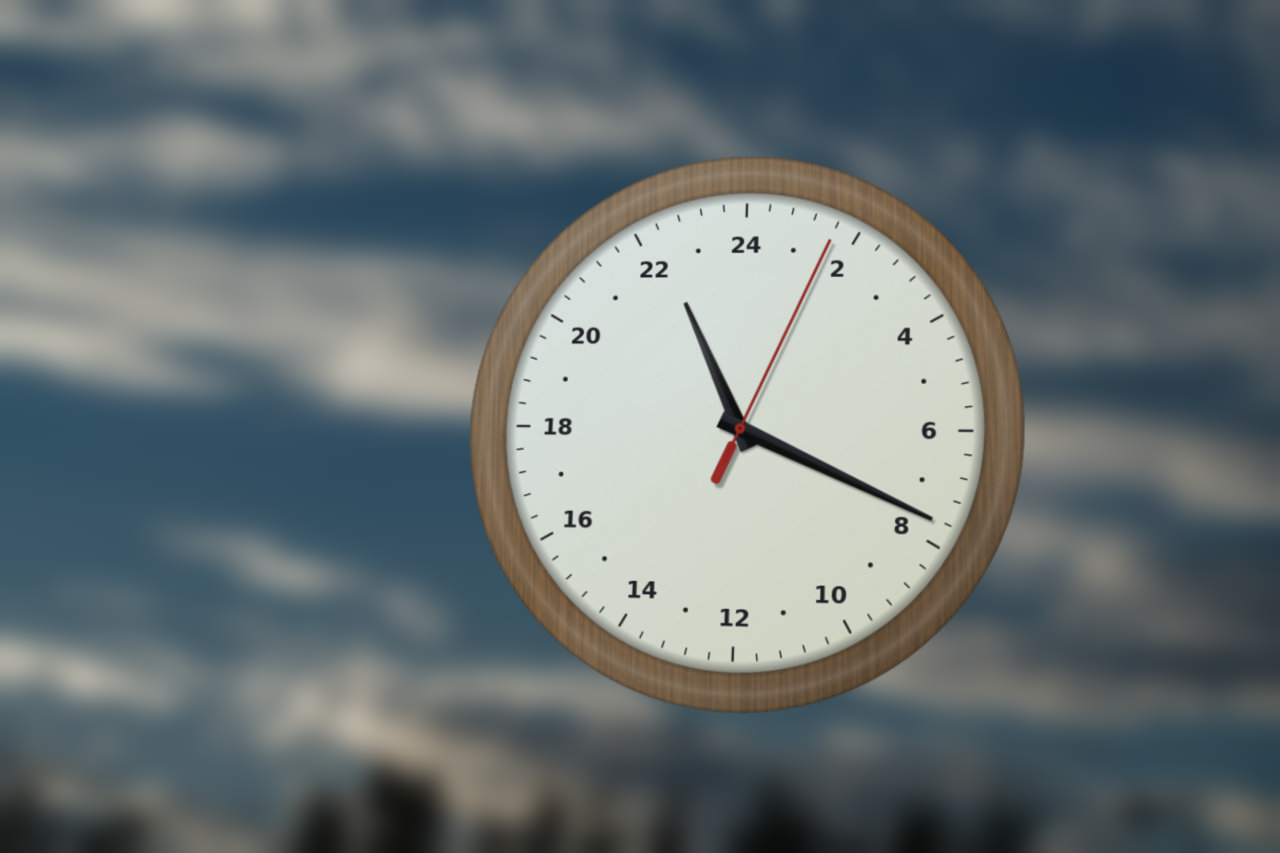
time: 22:19:04
